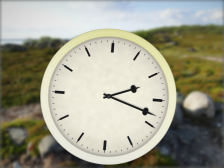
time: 2:18
